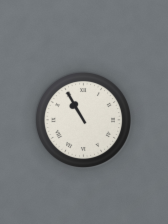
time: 10:55
